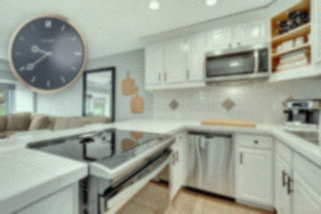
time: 9:39
